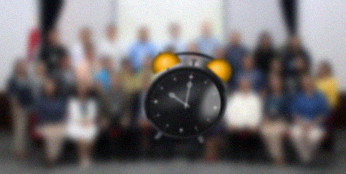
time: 10:00
